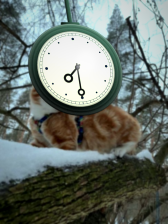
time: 7:30
